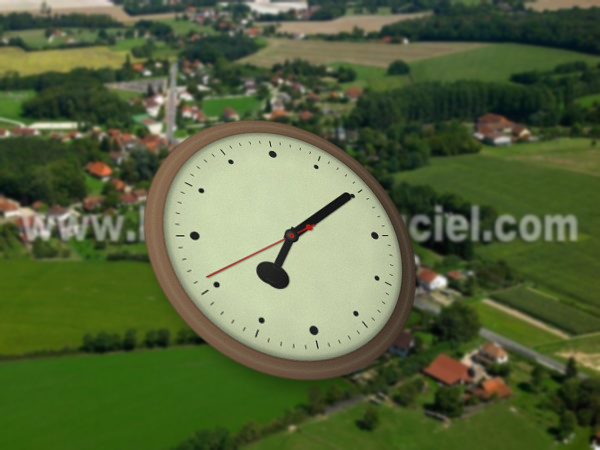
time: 7:09:41
